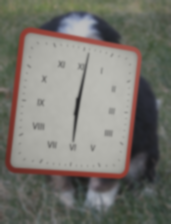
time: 6:01
